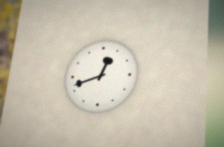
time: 12:42
